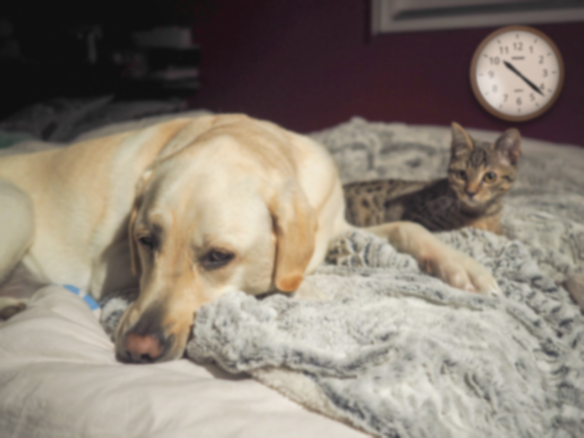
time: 10:22
